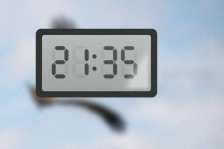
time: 21:35
